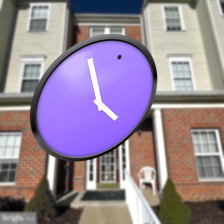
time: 3:54
